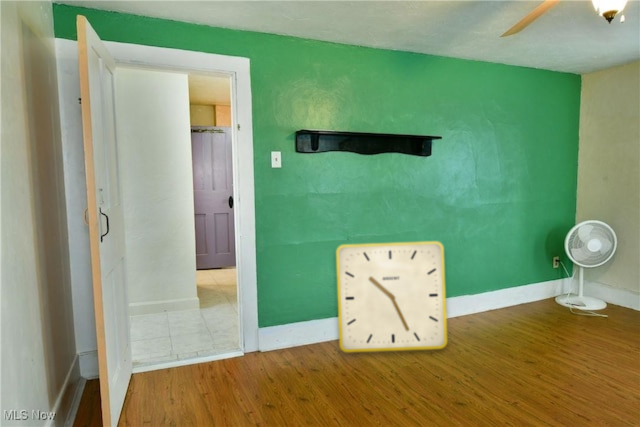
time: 10:26
